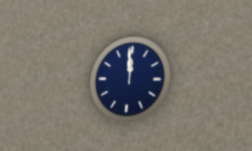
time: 11:59
